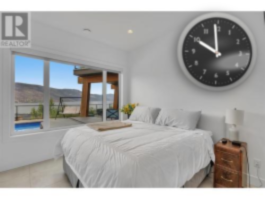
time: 9:59
